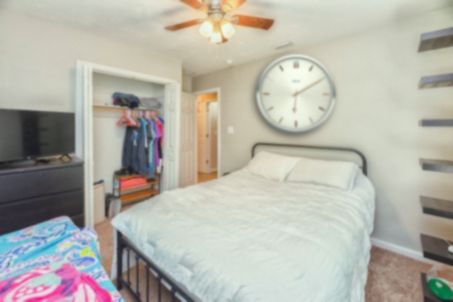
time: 6:10
